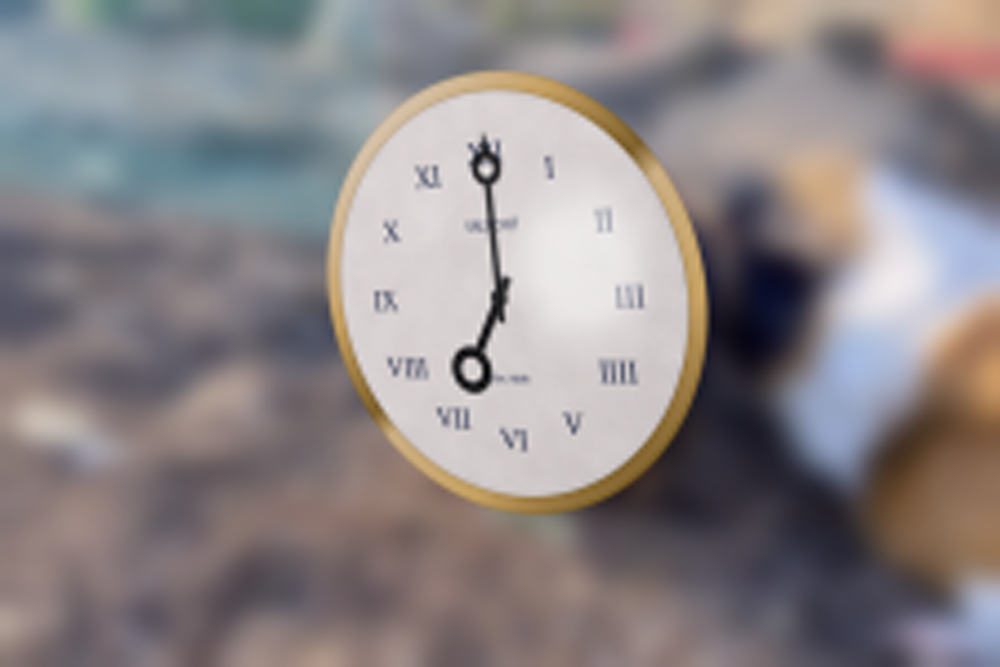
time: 7:00
